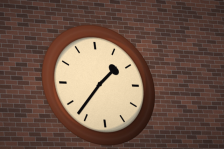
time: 1:37
